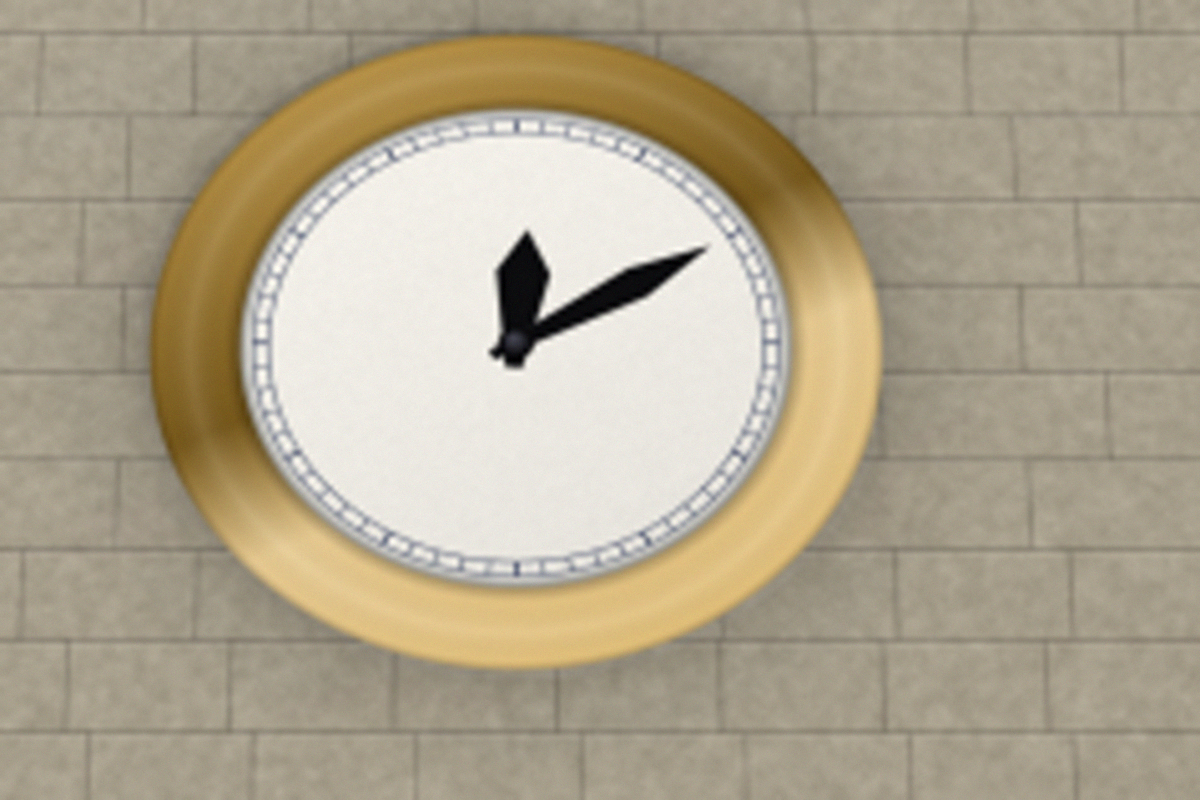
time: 12:10
